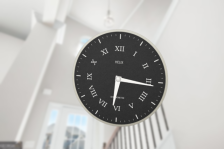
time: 6:16
